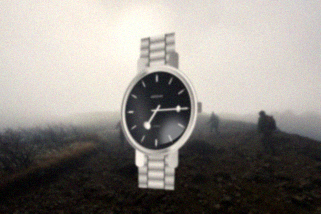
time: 7:15
